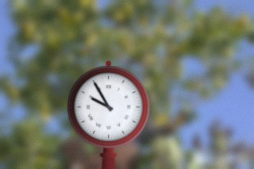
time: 9:55
